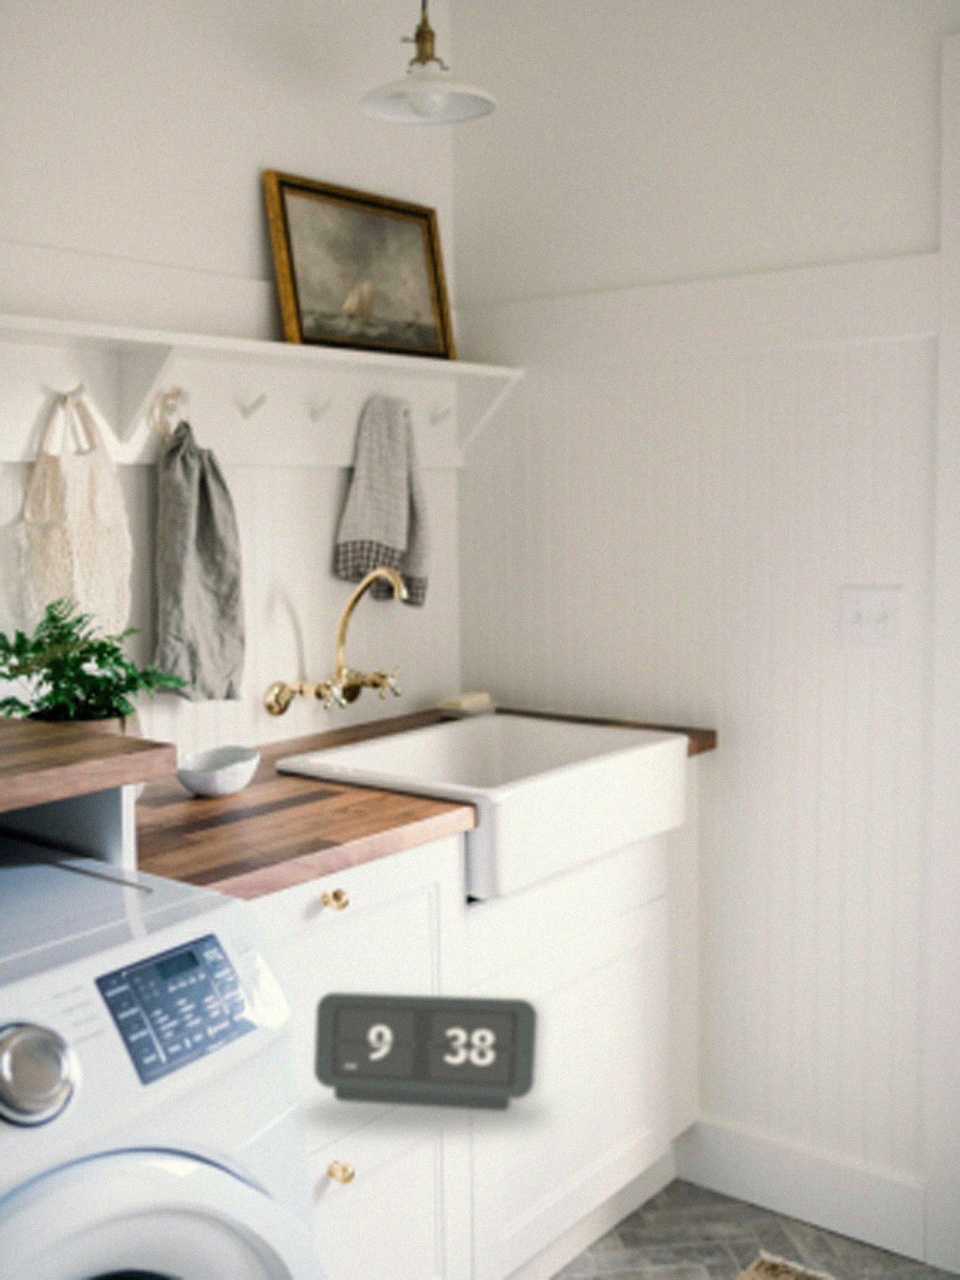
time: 9:38
